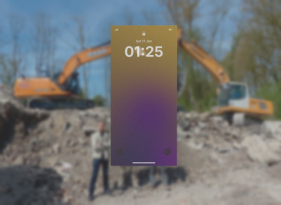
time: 1:25
